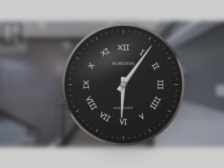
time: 6:06
